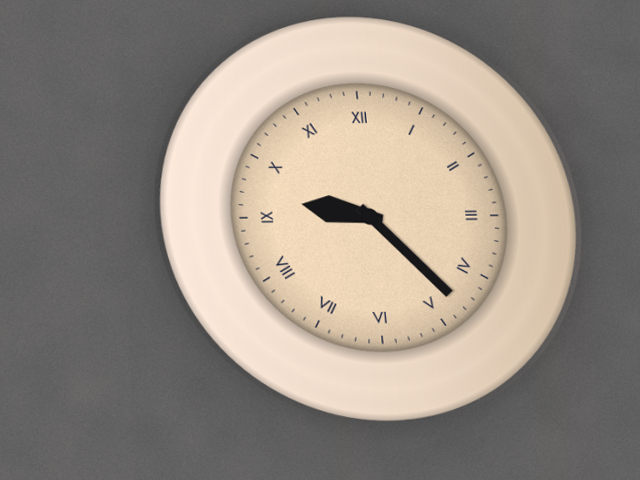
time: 9:23
